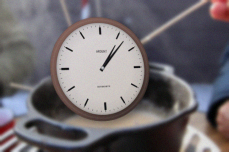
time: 1:07
